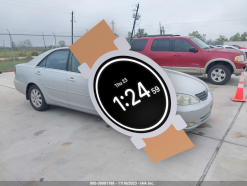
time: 1:24
